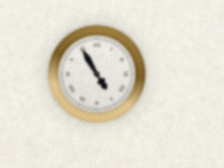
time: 4:55
